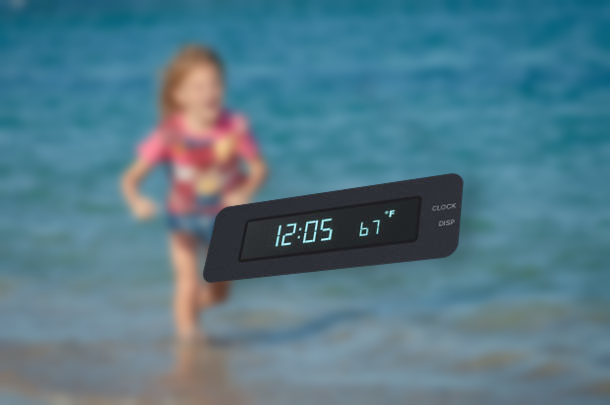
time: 12:05
